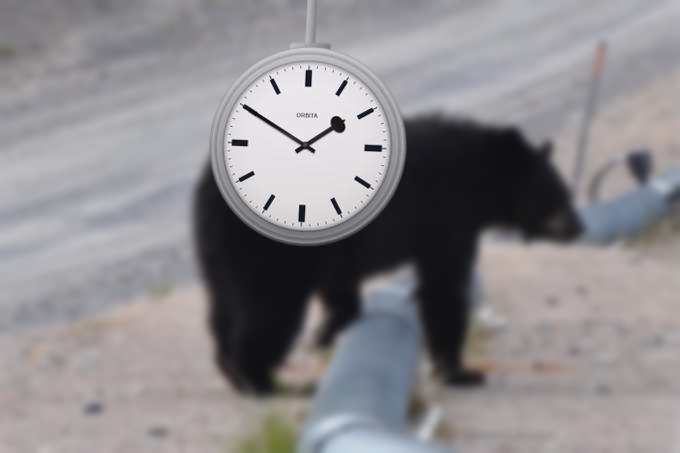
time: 1:50
